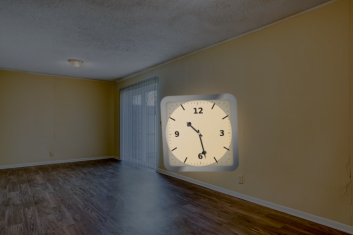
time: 10:28
